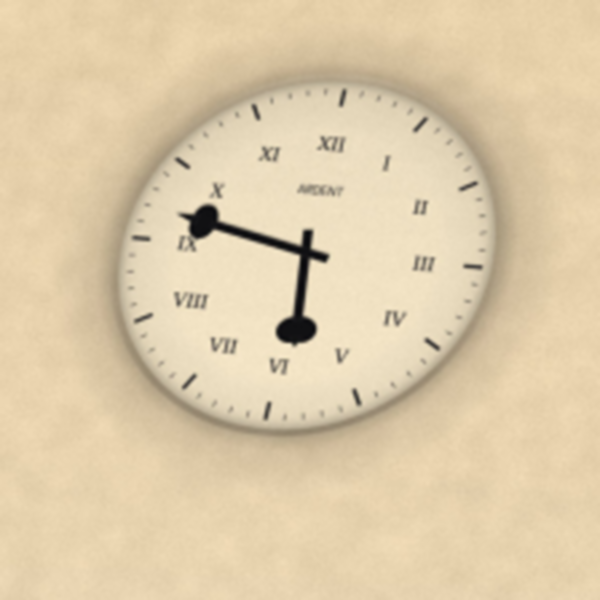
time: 5:47
